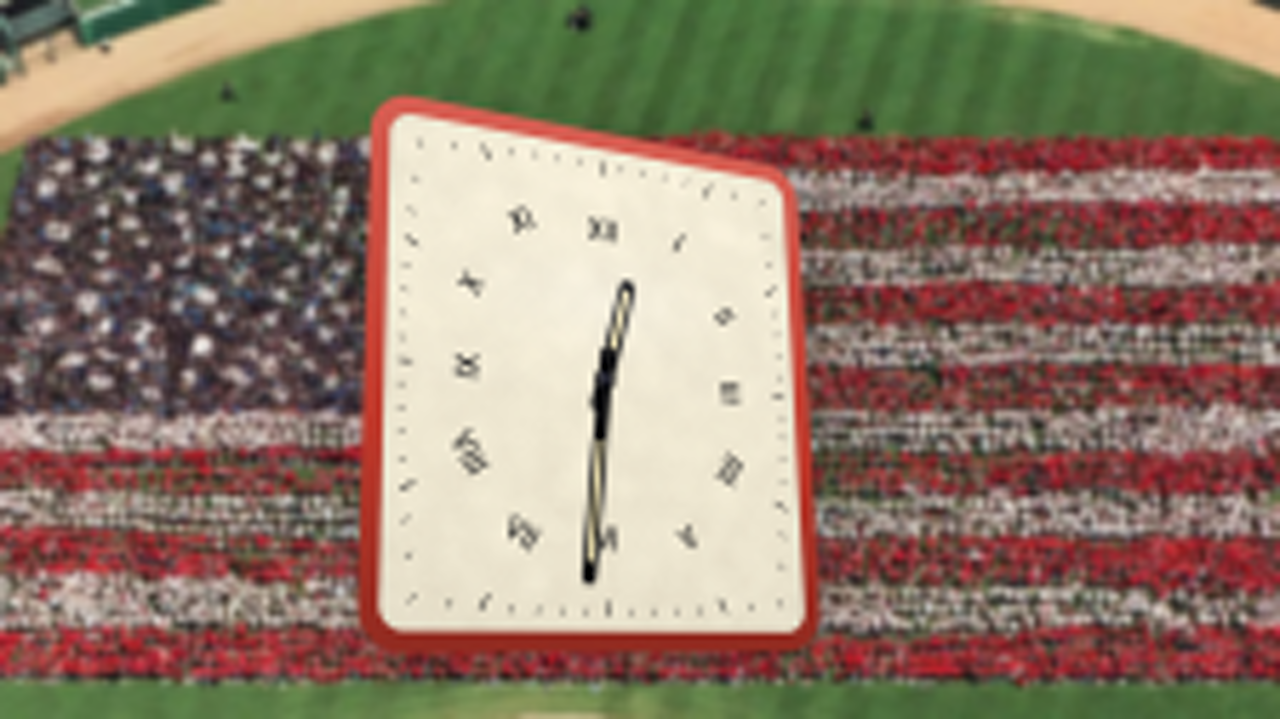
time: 12:31
